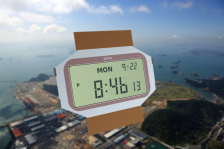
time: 8:46:13
